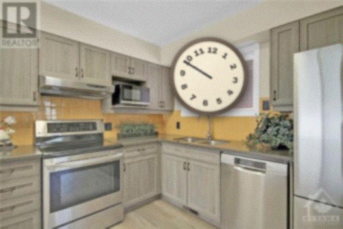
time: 9:49
